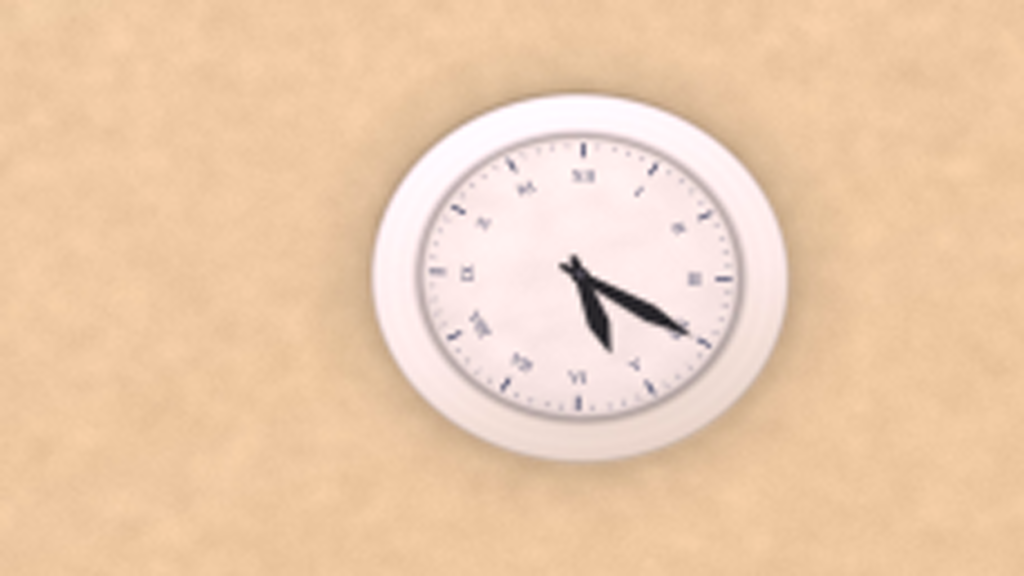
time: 5:20
